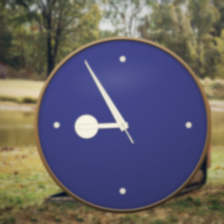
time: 8:54:55
